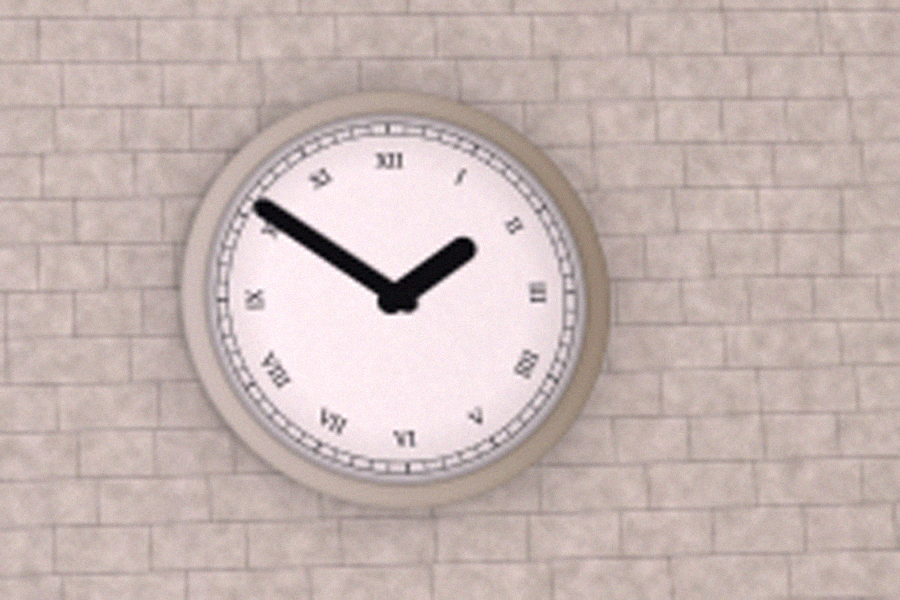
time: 1:51
